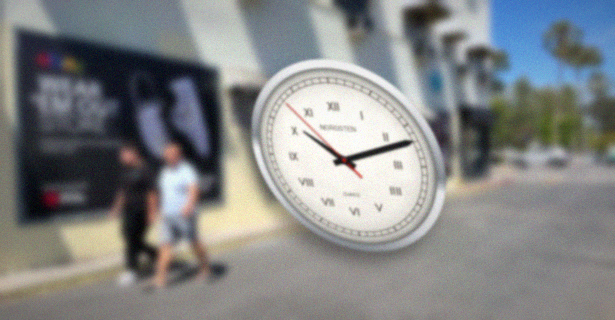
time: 10:11:53
